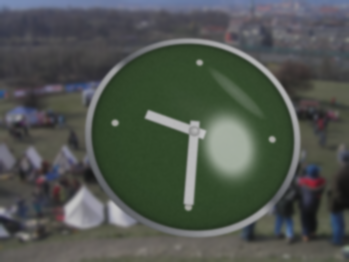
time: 9:30
